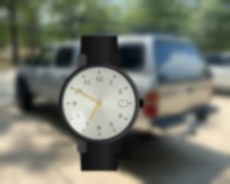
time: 6:50
